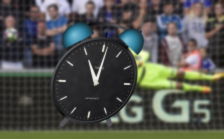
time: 11:01
